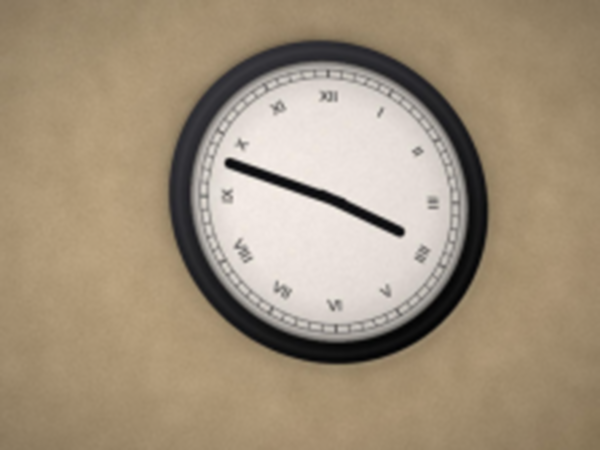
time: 3:48
